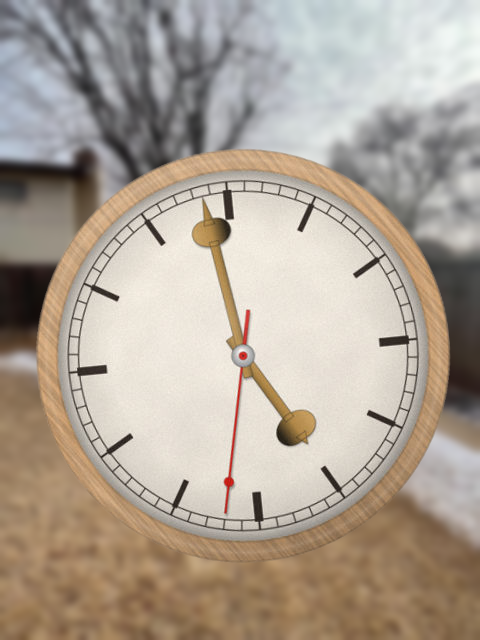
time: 4:58:32
